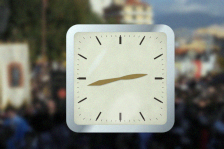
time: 2:43
